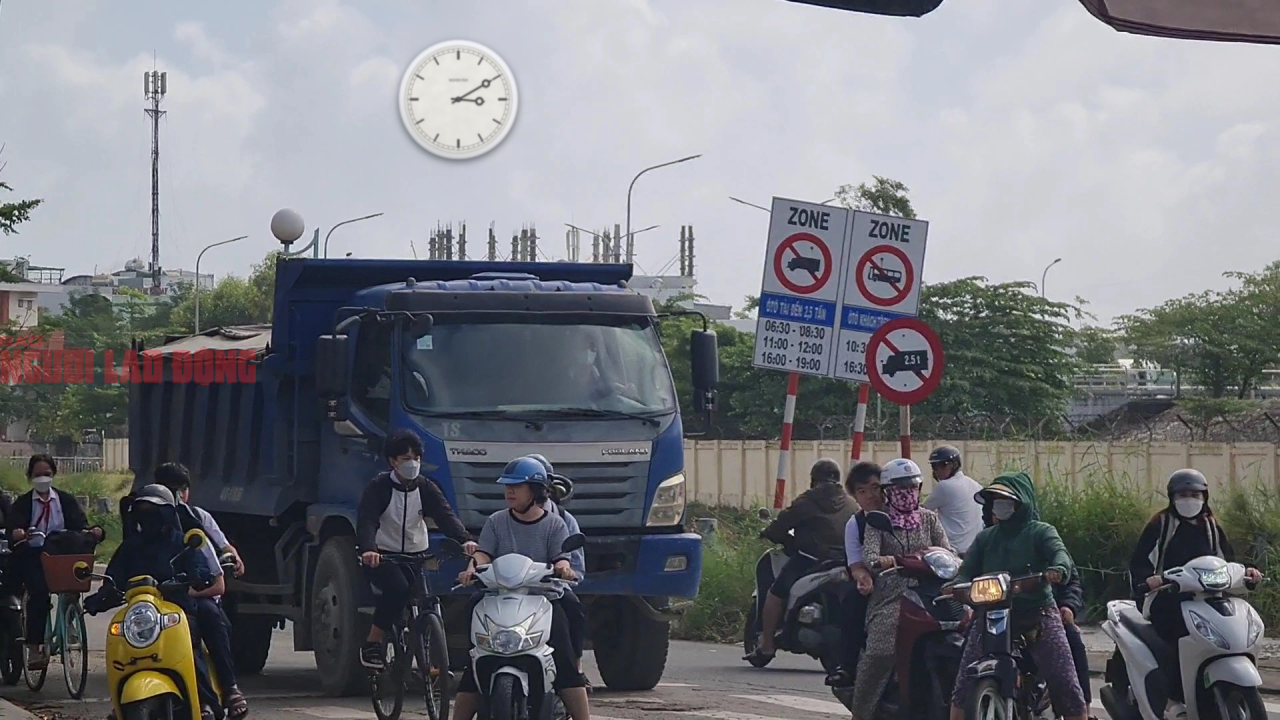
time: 3:10
